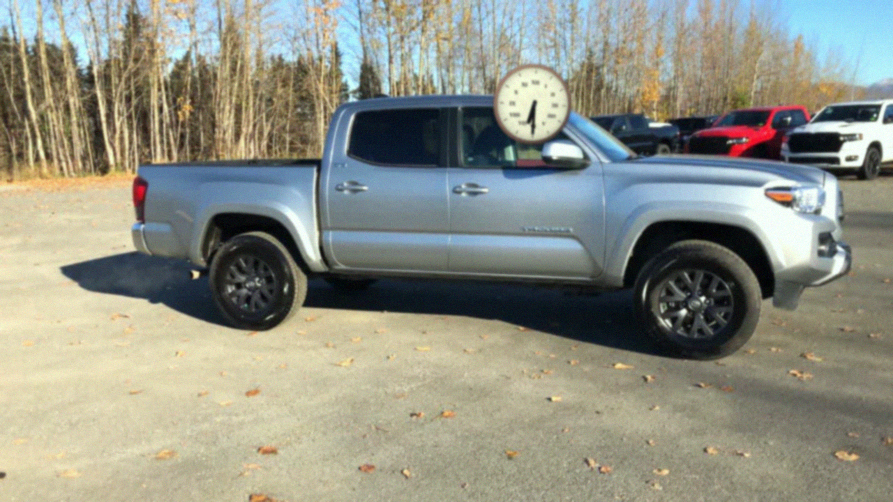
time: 6:30
